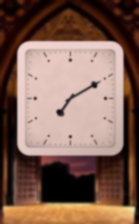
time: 7:10
